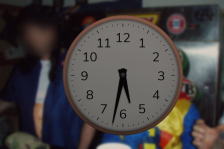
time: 5:32
